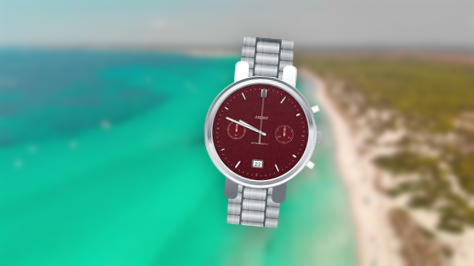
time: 9:48
